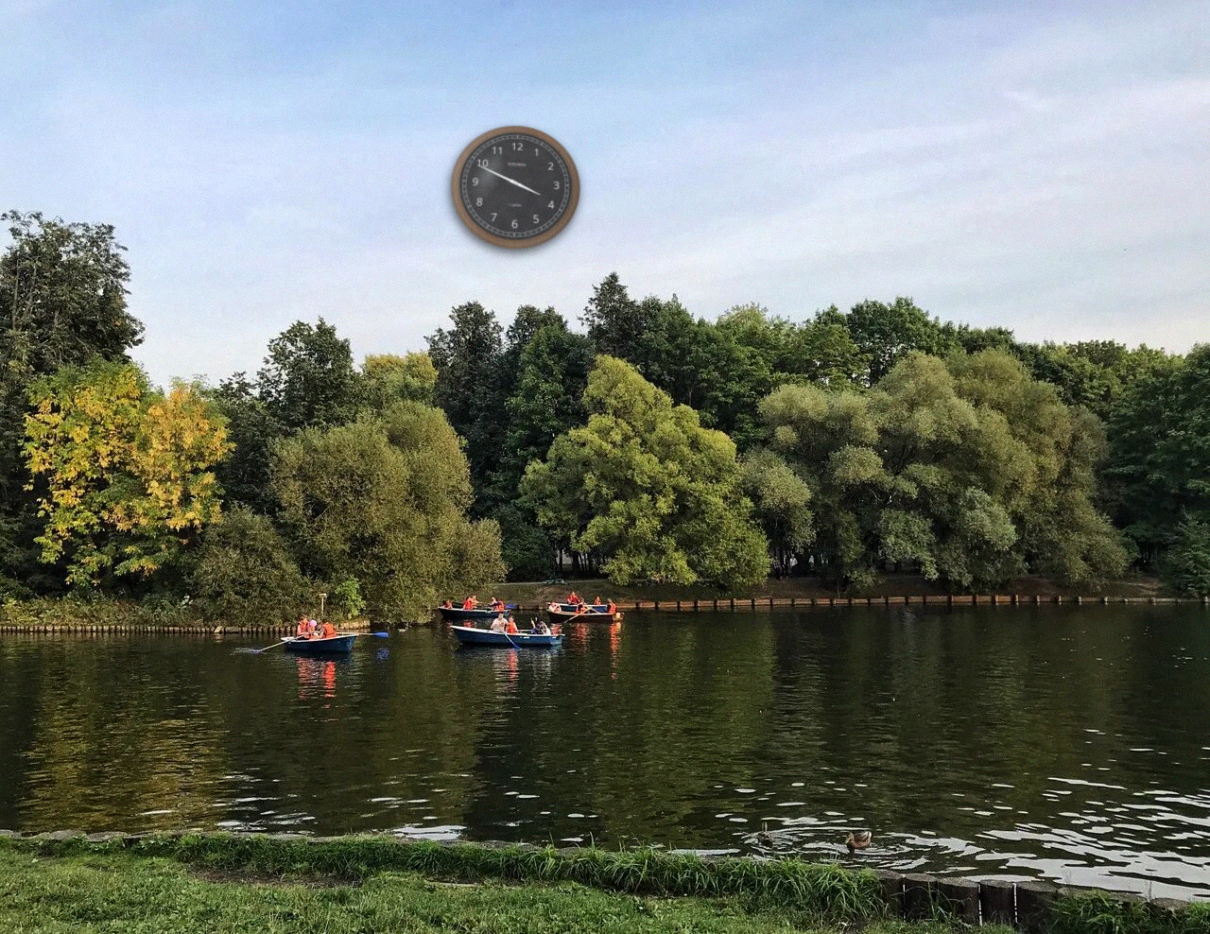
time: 3:49
